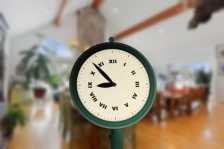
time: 8:53
